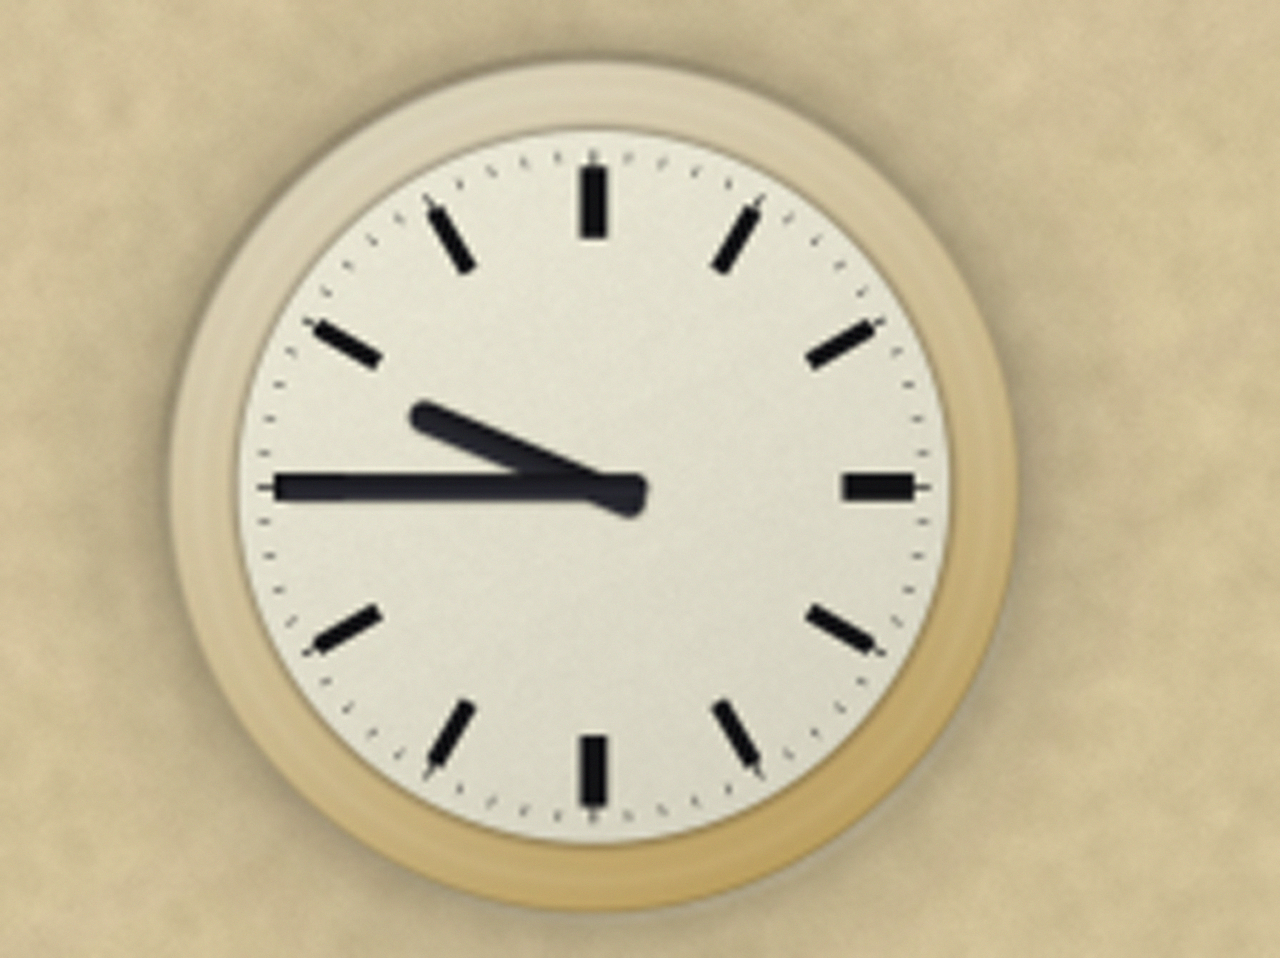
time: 9:45
